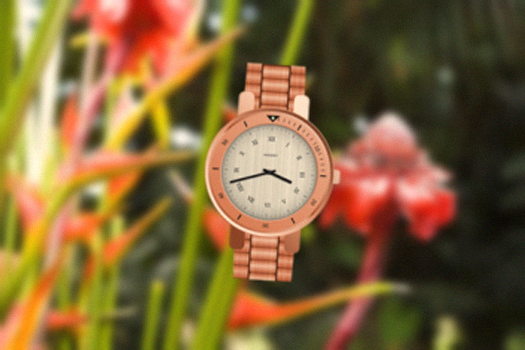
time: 3:42
